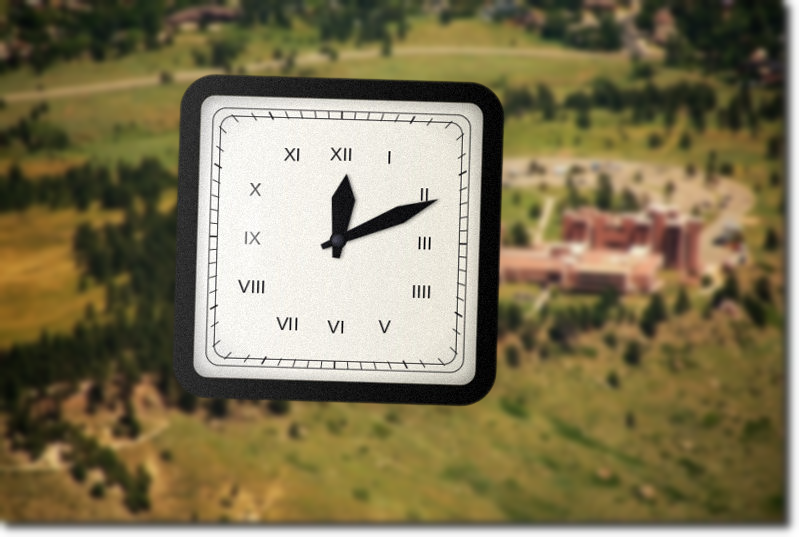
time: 12:11
